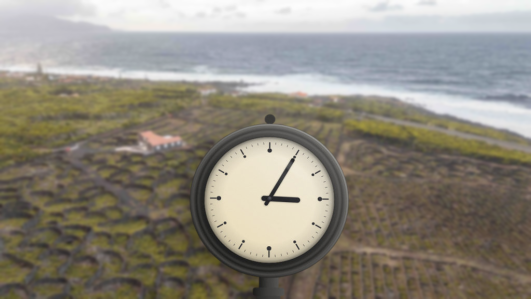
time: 3:05
